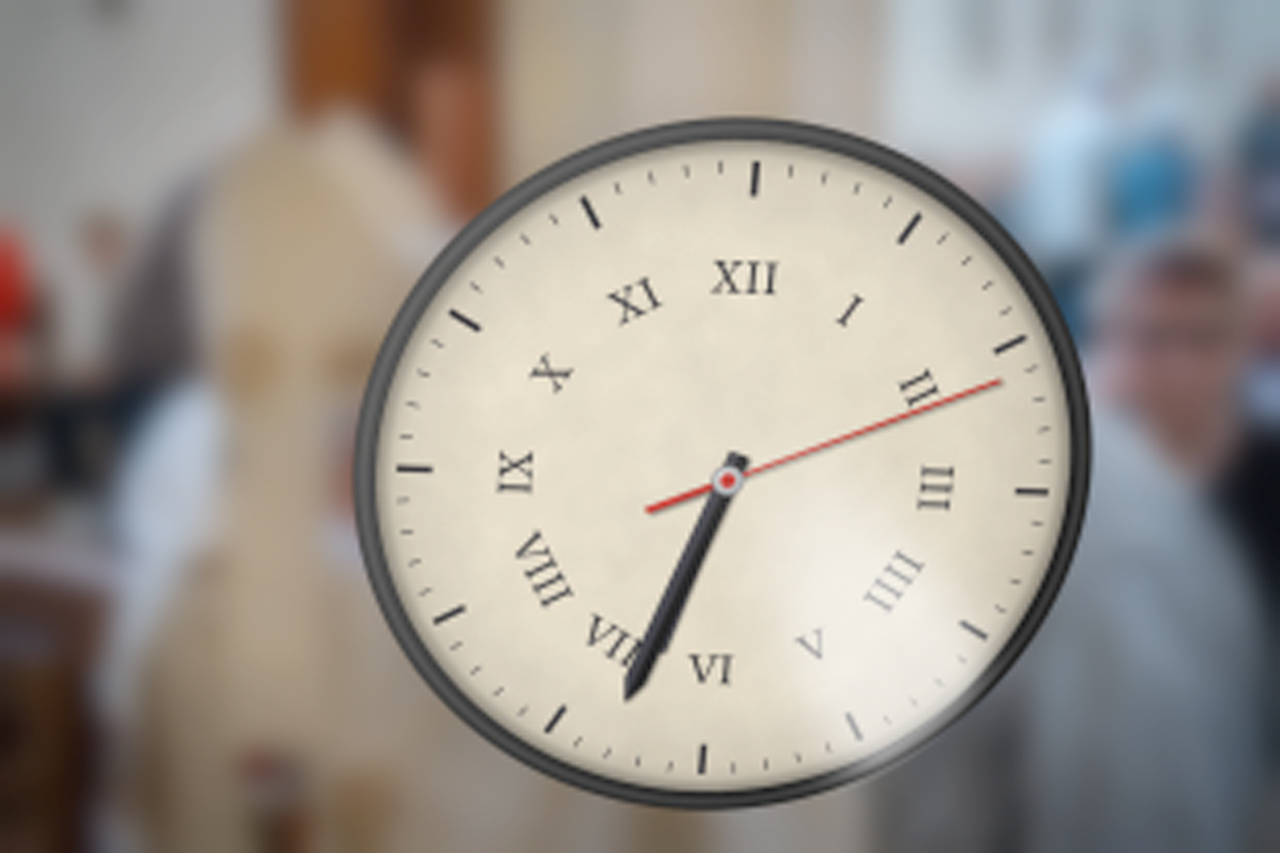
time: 6:33:11
